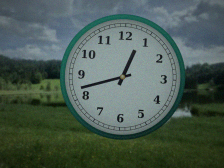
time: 12:42
